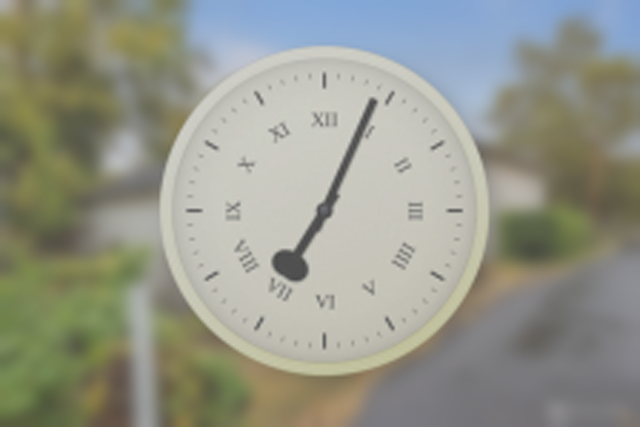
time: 7:04
